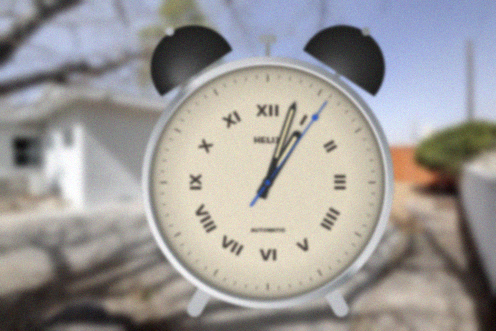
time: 1:03:06
